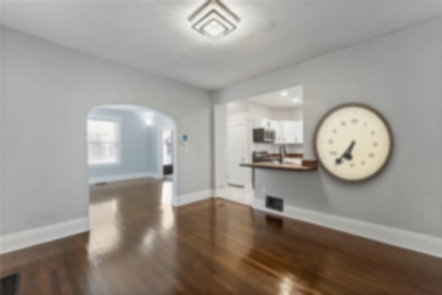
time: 6:36
